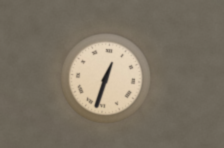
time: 12:32
